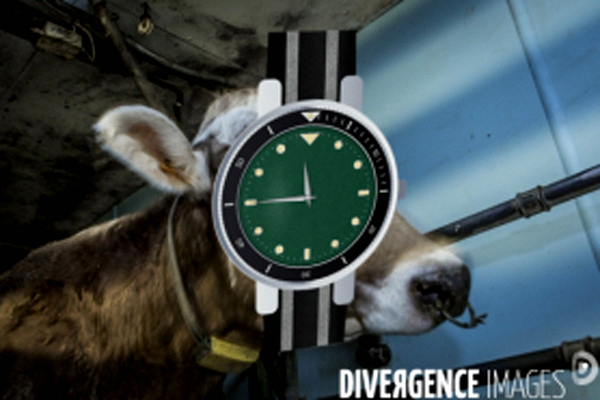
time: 11:45
